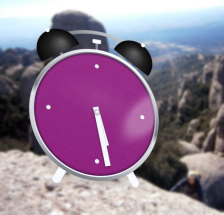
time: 5:28
